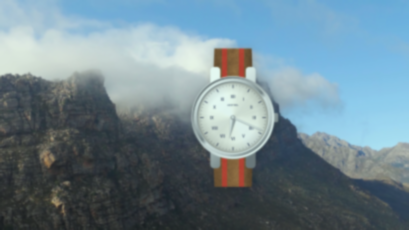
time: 6:19
